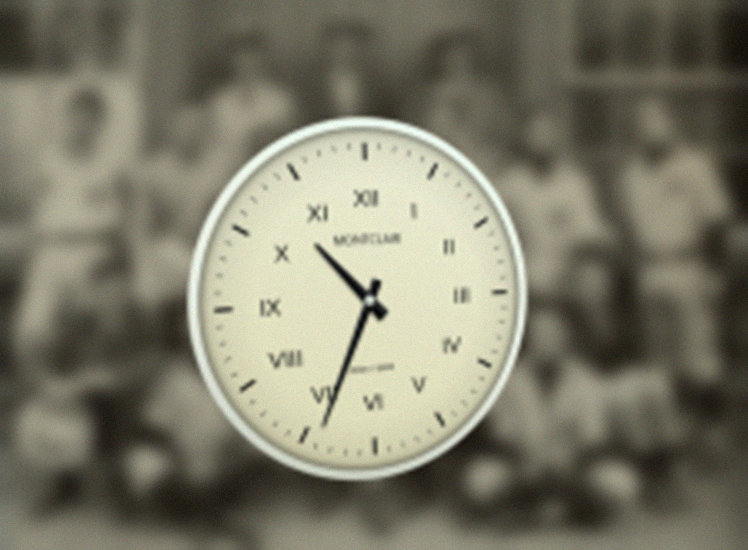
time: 10:34
